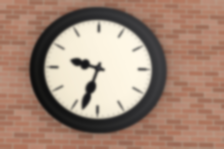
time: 9:33
